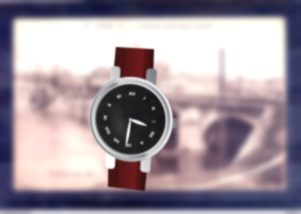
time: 3:31
